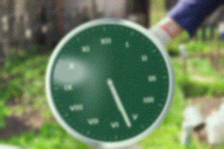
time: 5:27
